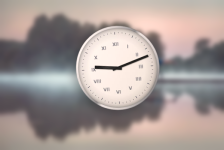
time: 9:12
